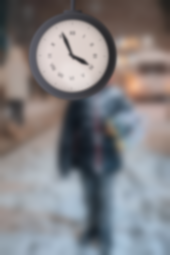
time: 3:56
